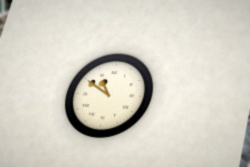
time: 10:50
